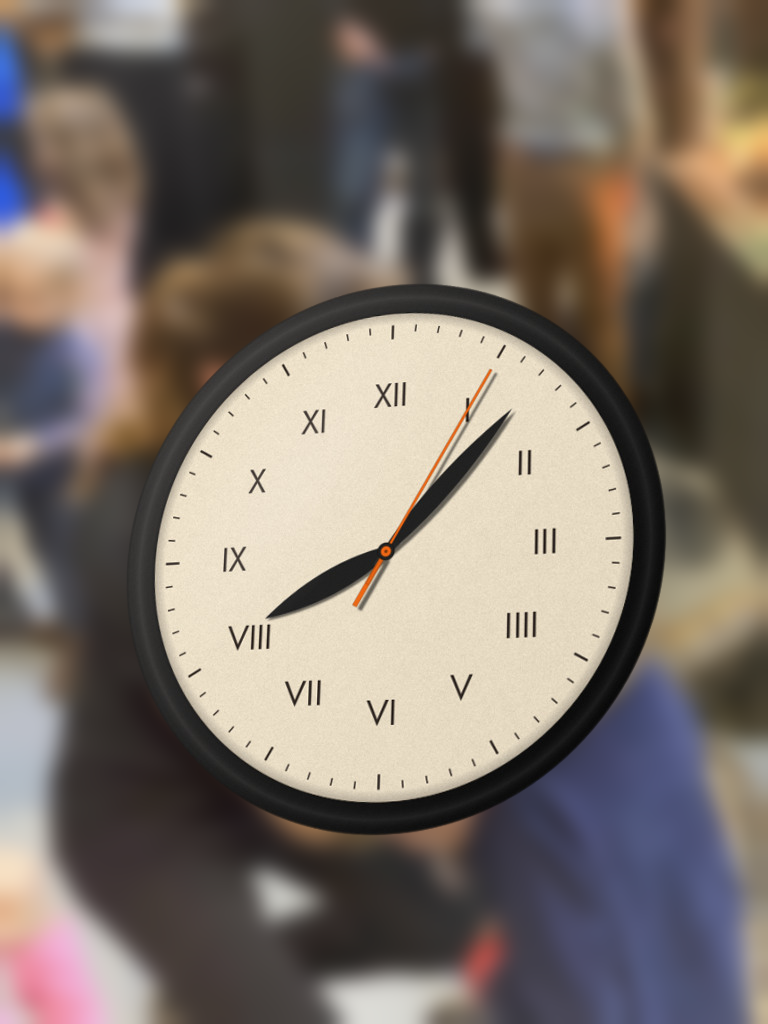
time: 8:07:05
